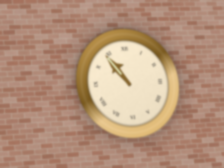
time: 10:54
